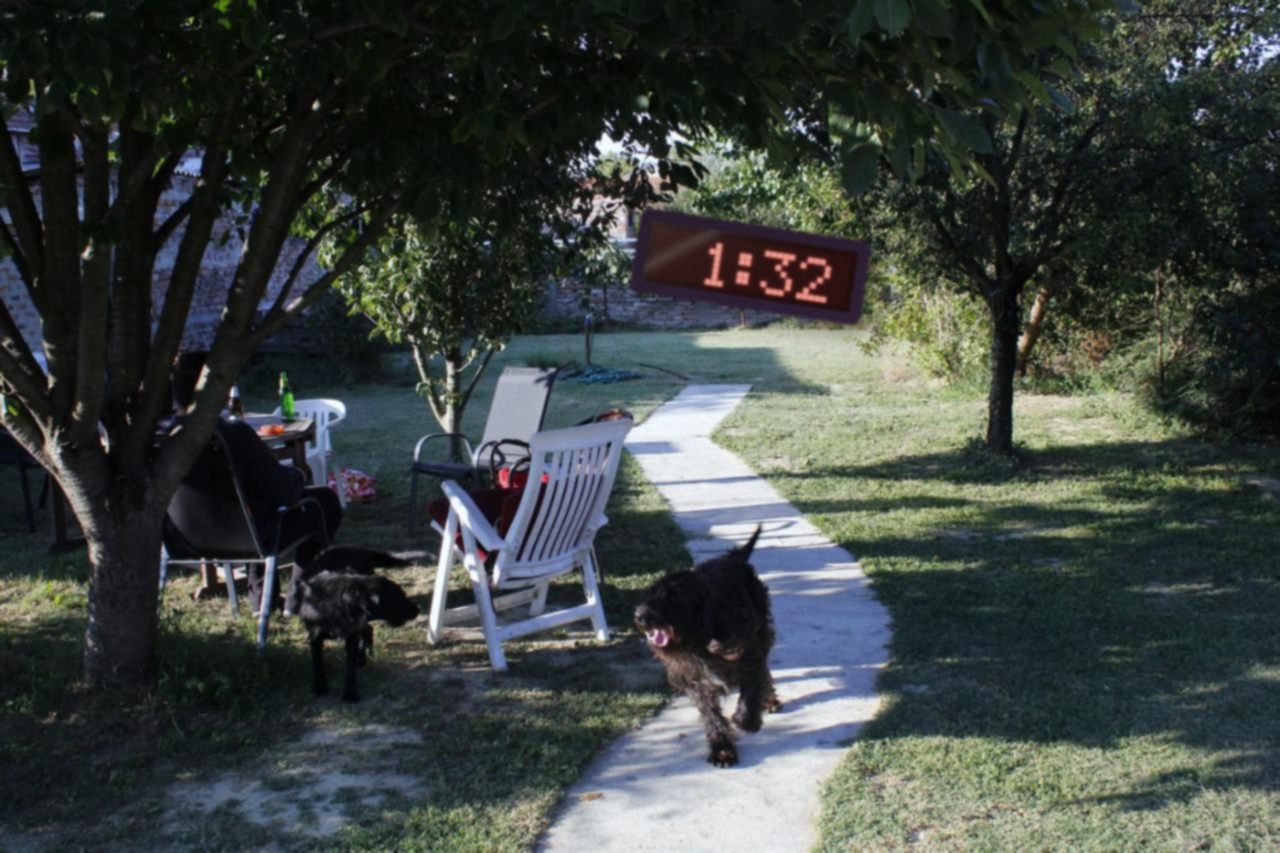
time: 1:32
